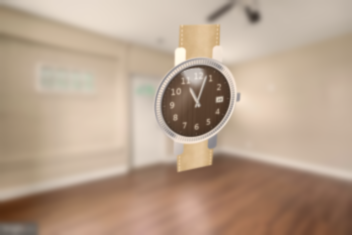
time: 11:03
